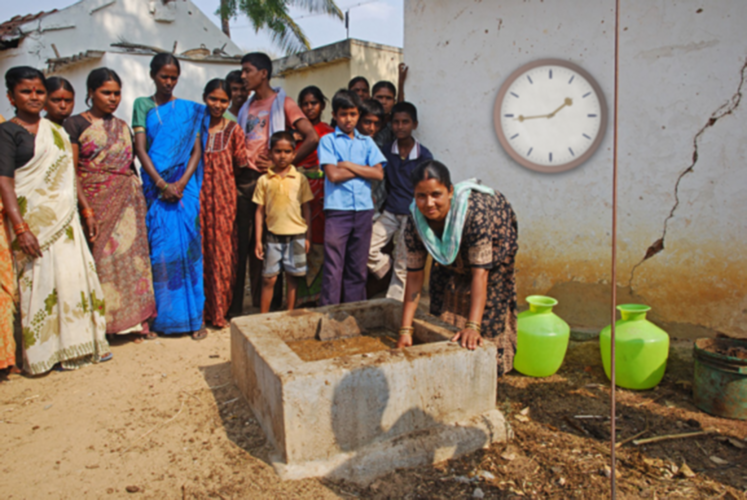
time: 1:44
